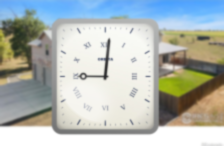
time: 9:01
